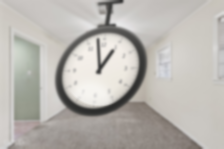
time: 12:58
